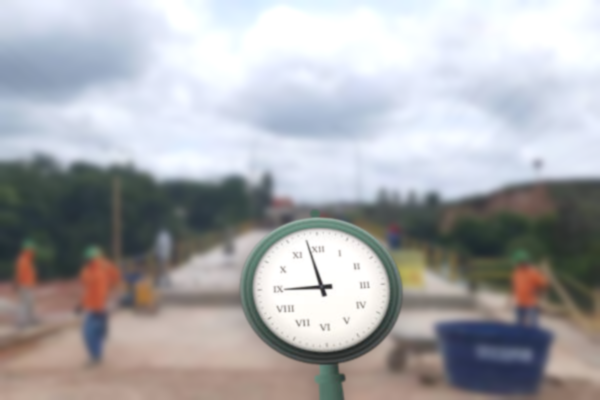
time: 8:58
